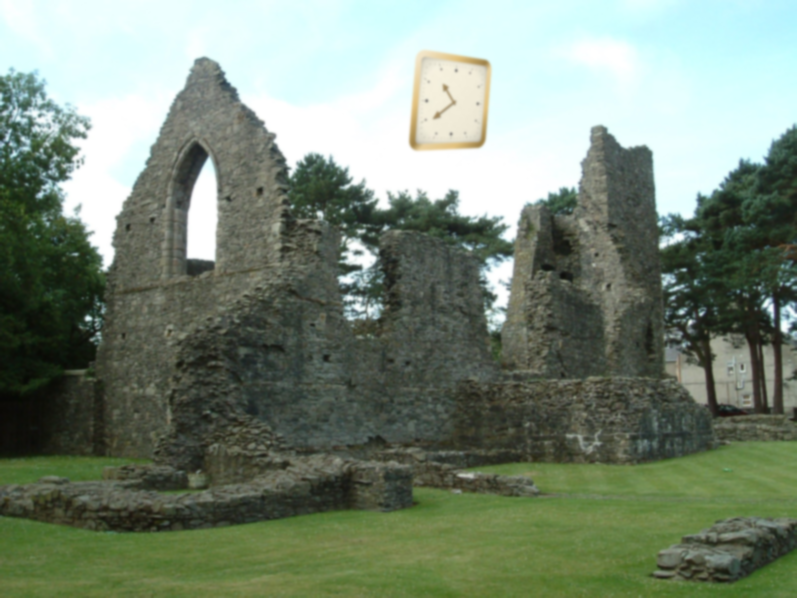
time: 10:39
